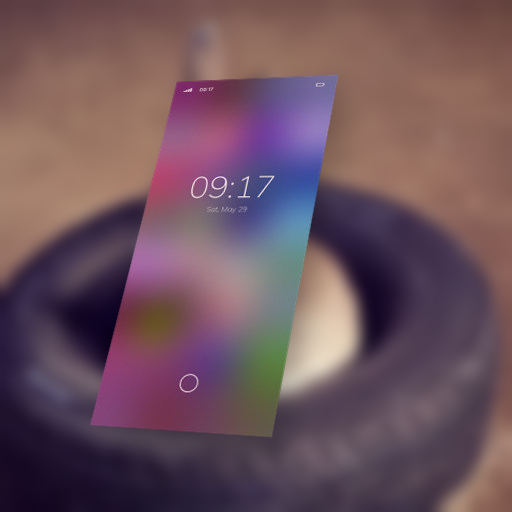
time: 9:17
